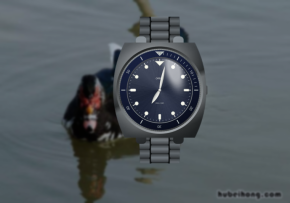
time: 7:02
